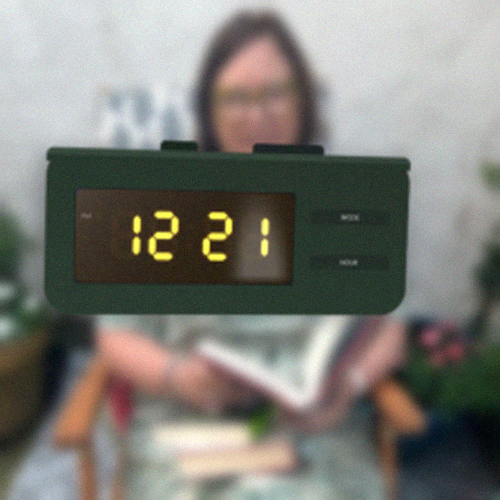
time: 12:21
